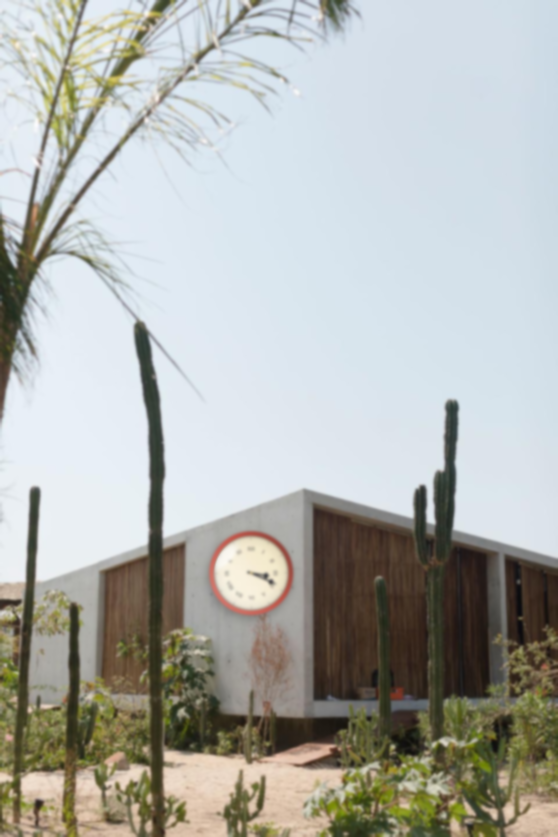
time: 3:19
